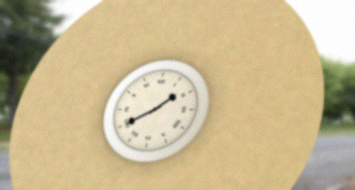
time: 1:40
